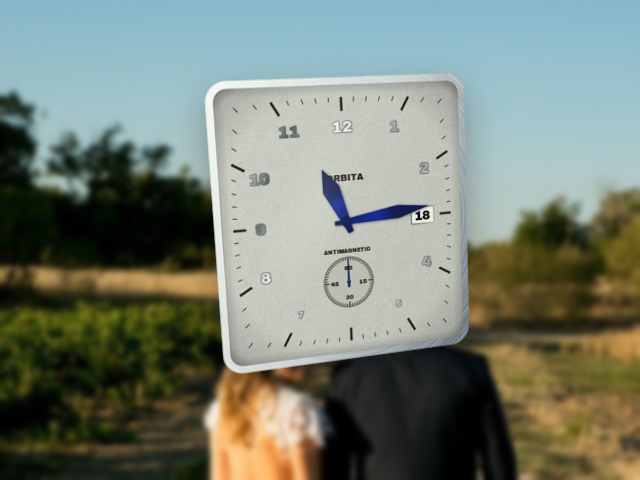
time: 11:14
